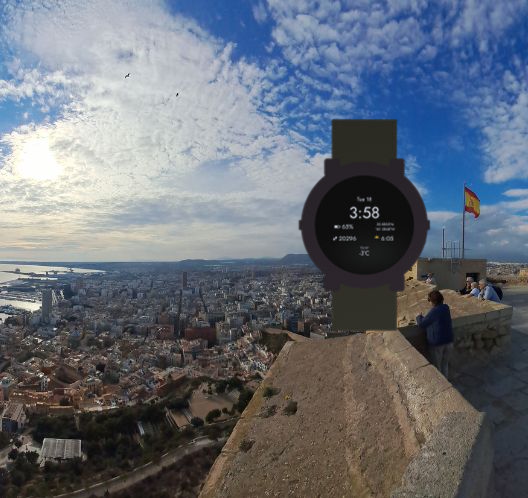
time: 3:58
